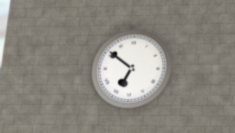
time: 6:51
